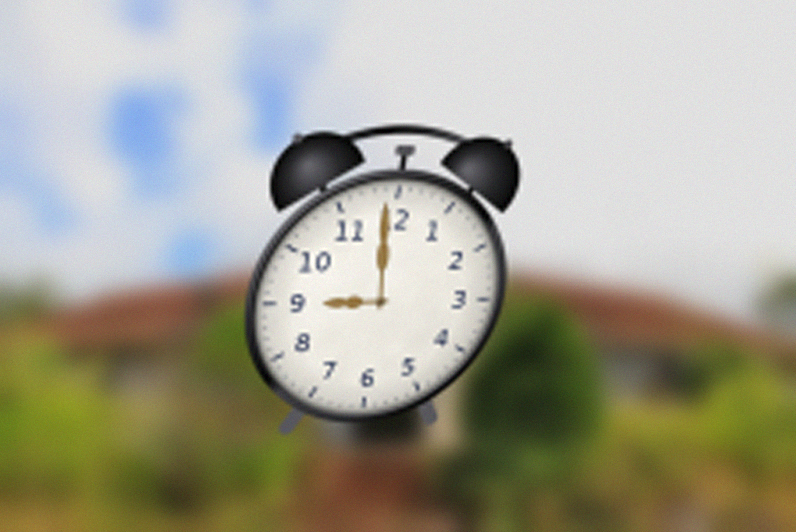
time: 8:59
